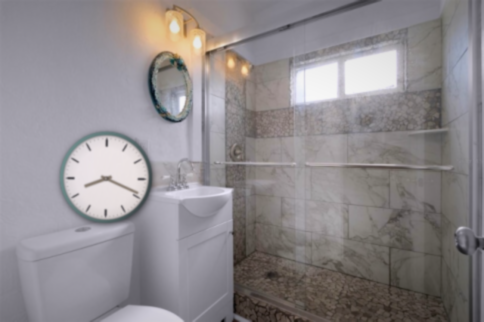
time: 8:19
